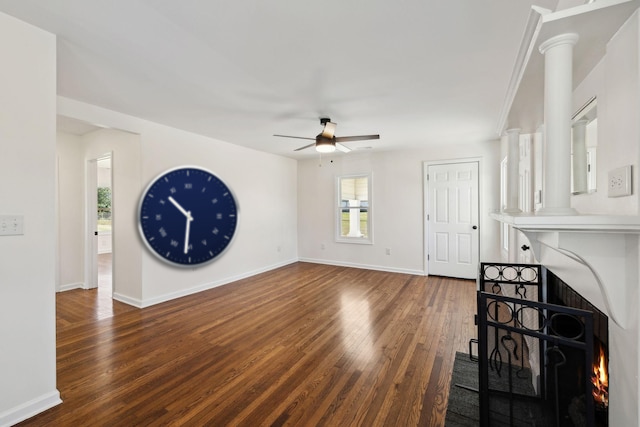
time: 10:31
